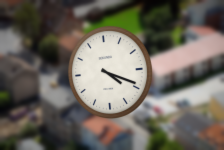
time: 4:19
